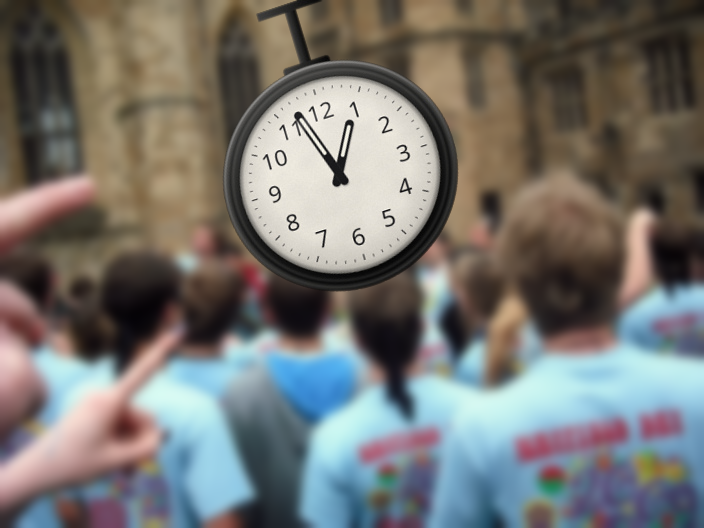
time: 12:57
